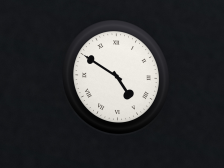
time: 4:50
